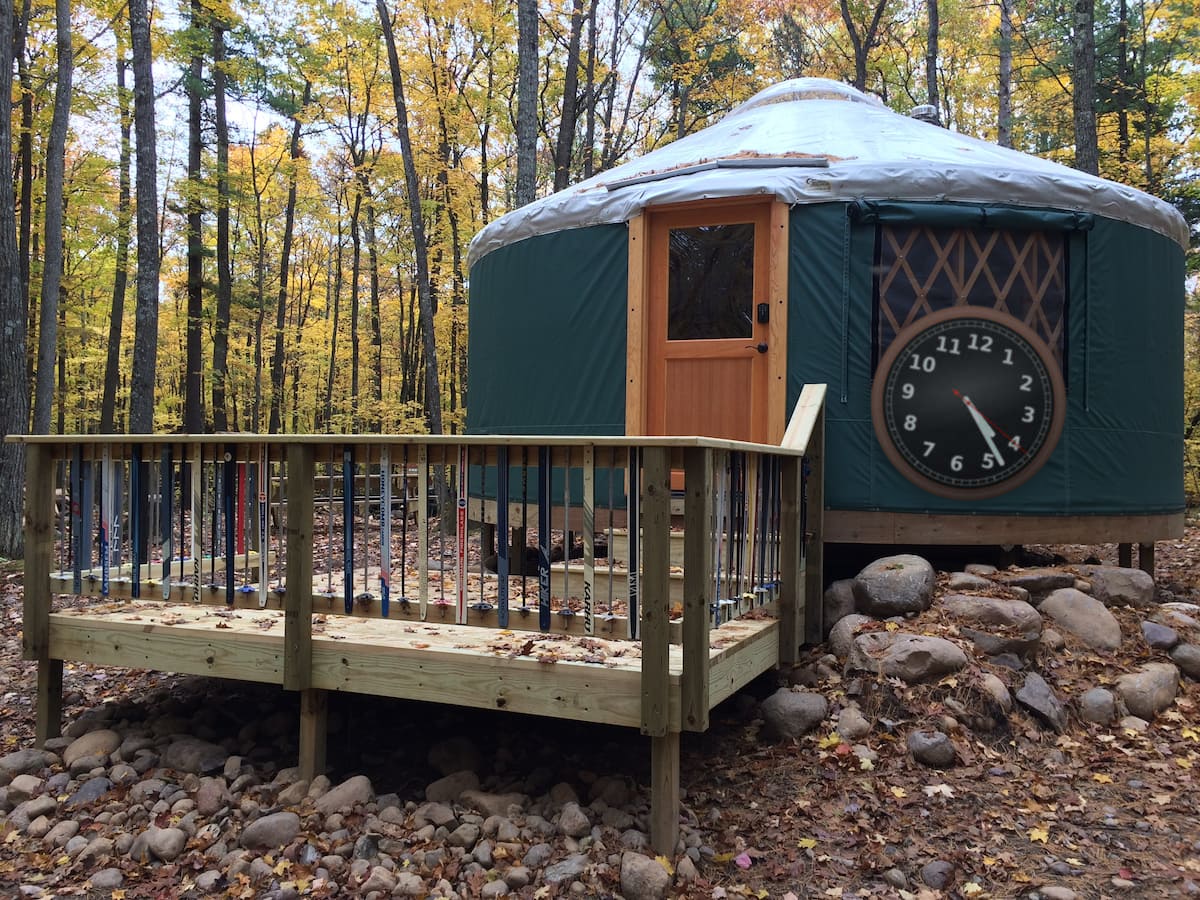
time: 4:23:20
